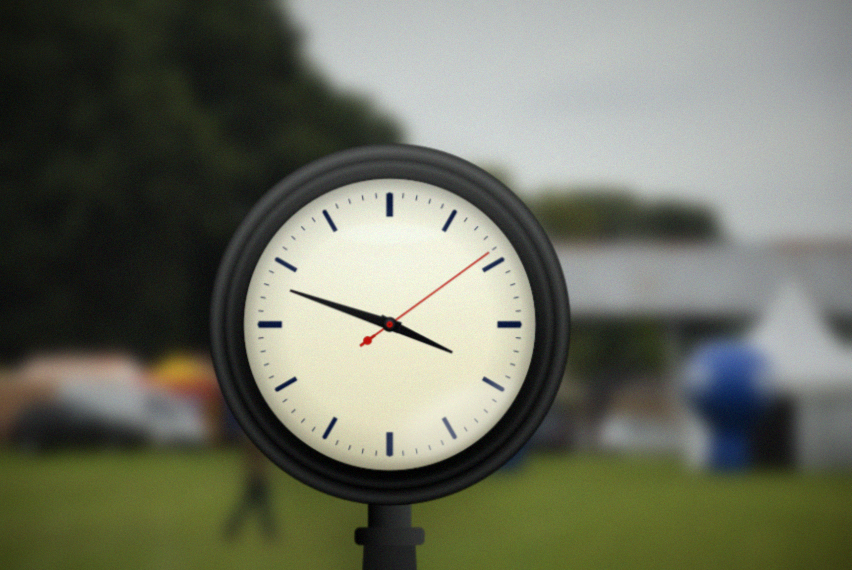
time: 3:48:09
